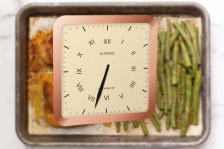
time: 6:33
